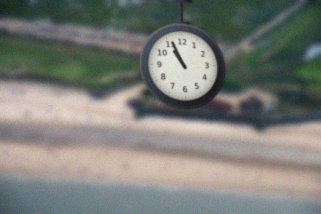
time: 10:56
